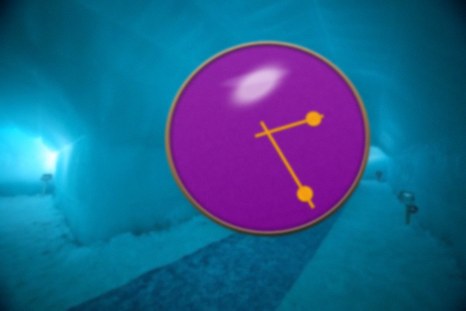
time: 2:25
